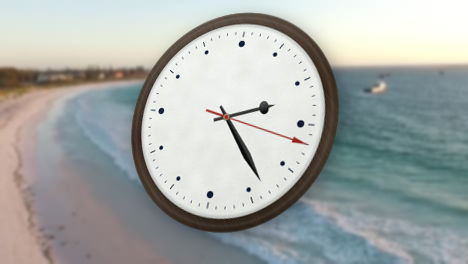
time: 2:23:17
